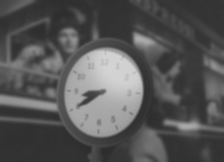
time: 8:40
